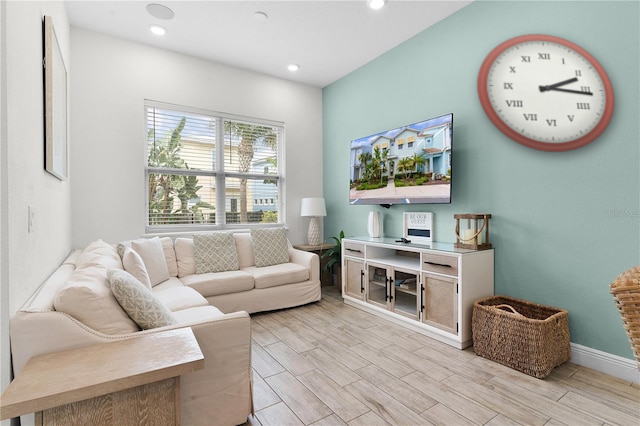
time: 2:16
